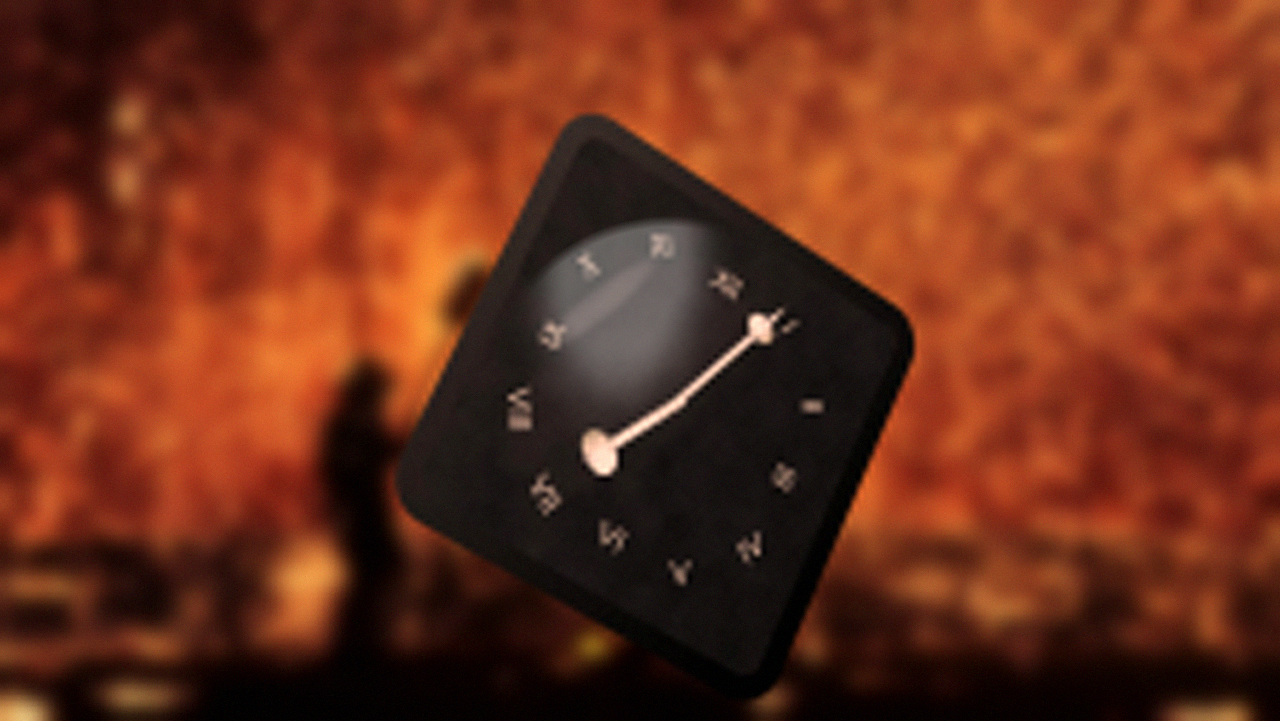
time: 7:04
